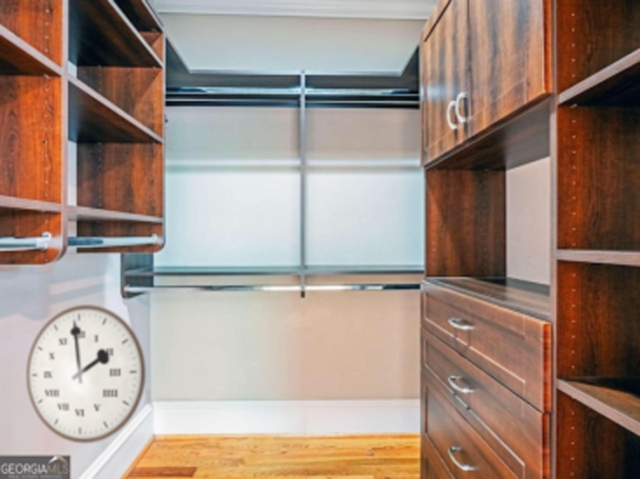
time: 1:59
